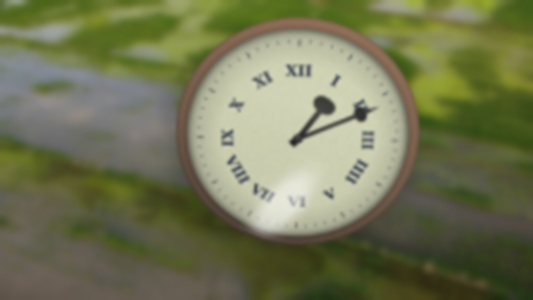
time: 1:11
